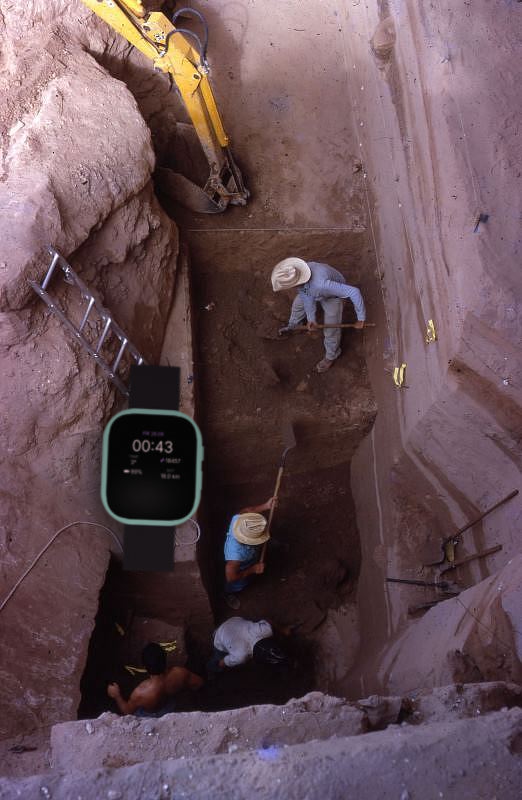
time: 0:43
